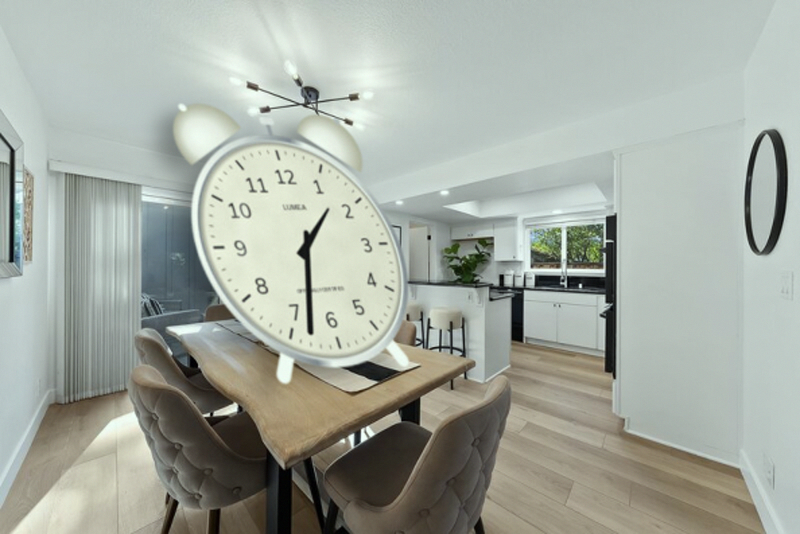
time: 1:33
